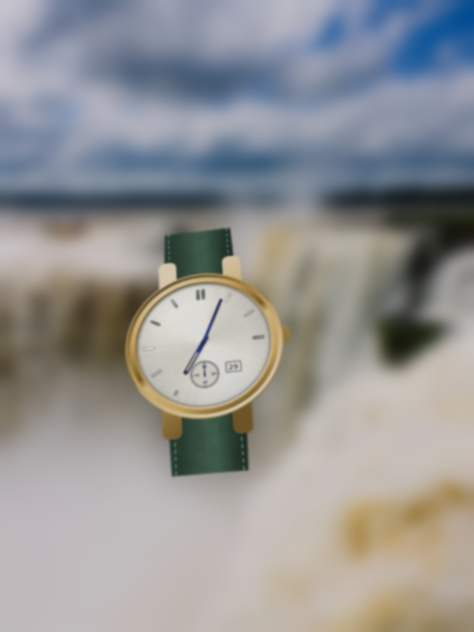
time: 7:04
